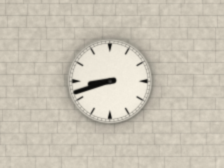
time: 8:42
